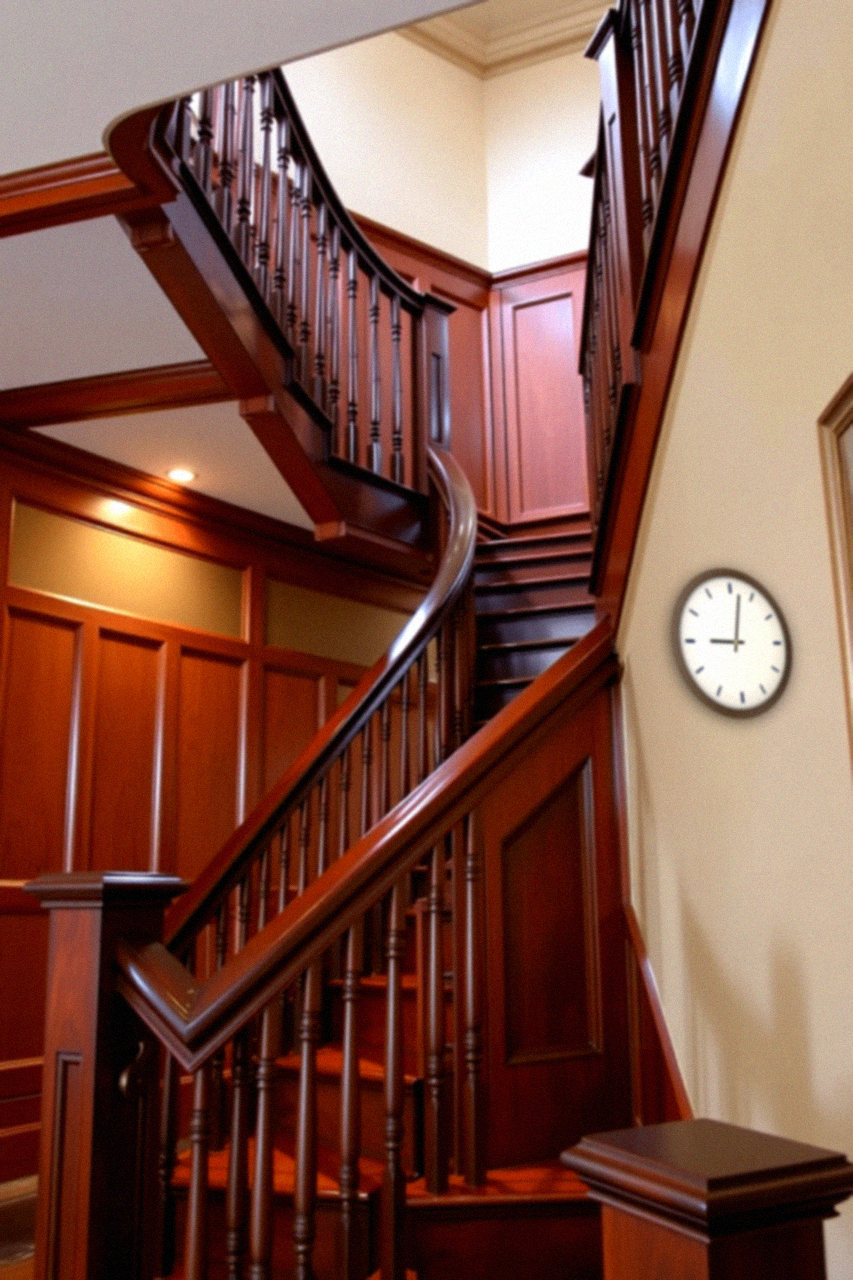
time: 9:02
